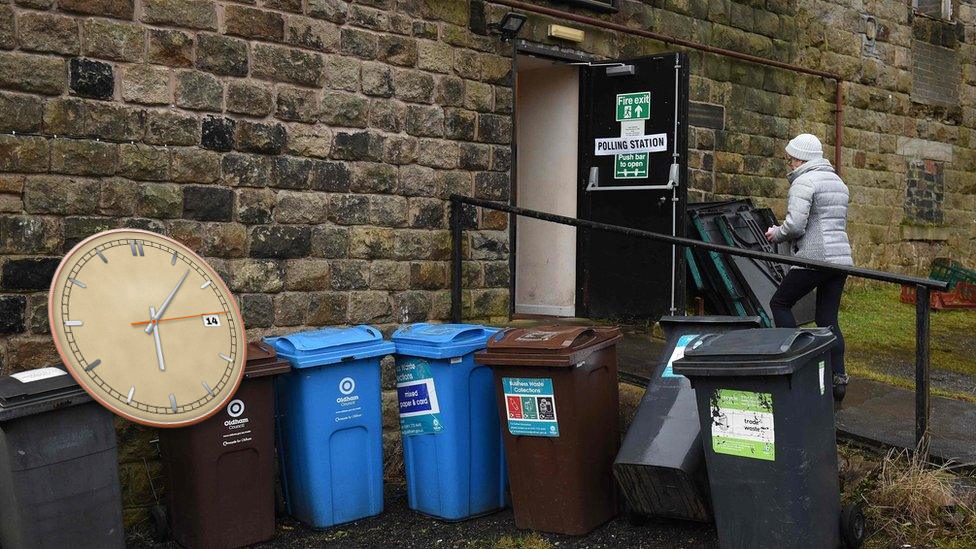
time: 6:07:14
